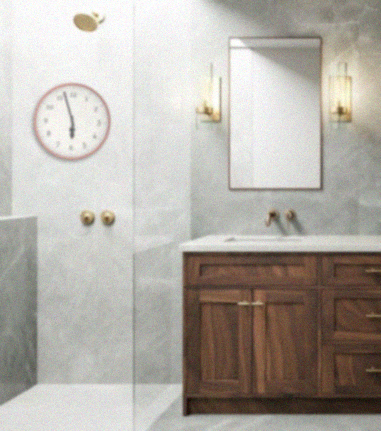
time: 5:57
